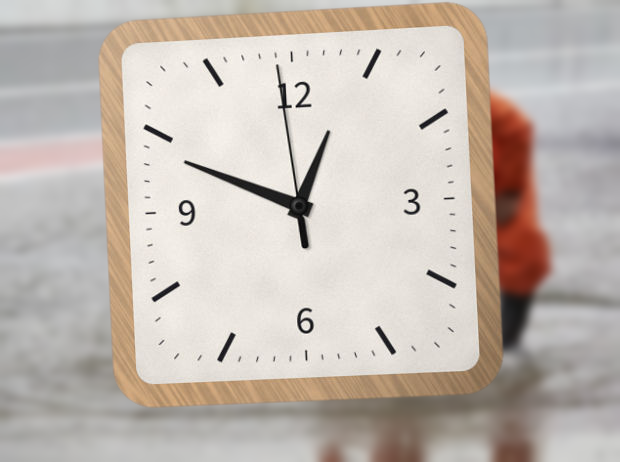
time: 12:48:59
